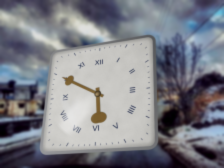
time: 5:50
